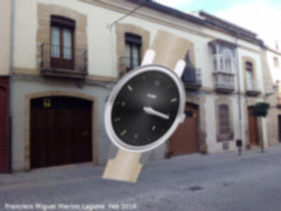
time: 3:16
